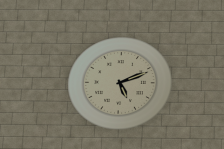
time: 5:11
